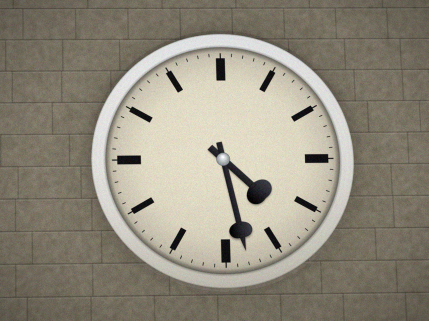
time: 4:28
